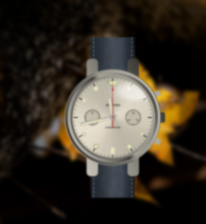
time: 11:43
